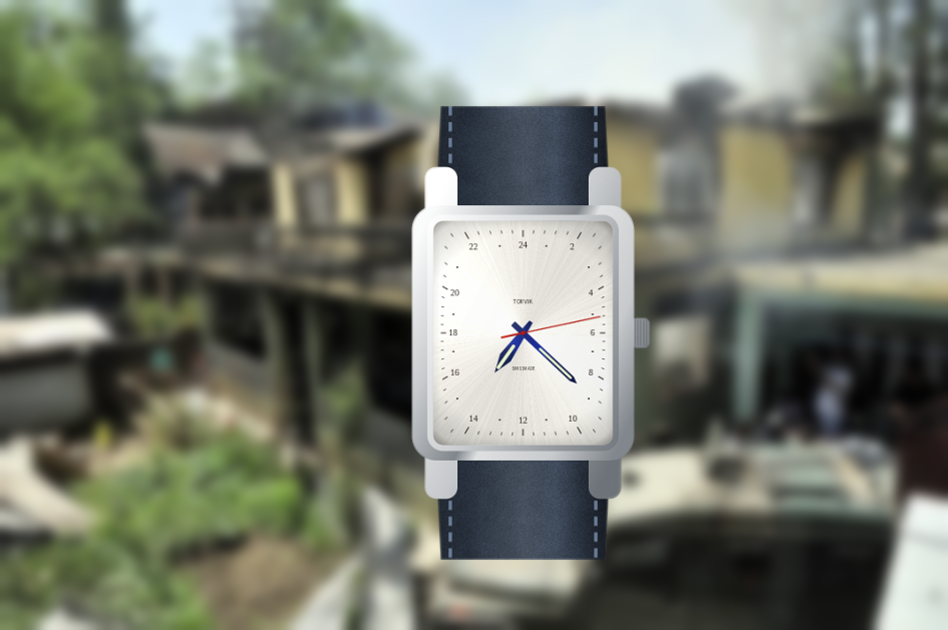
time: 14:22:13
